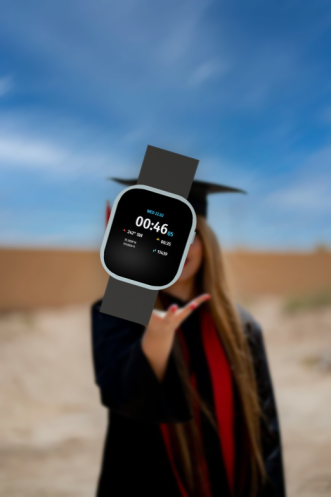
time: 0:46
